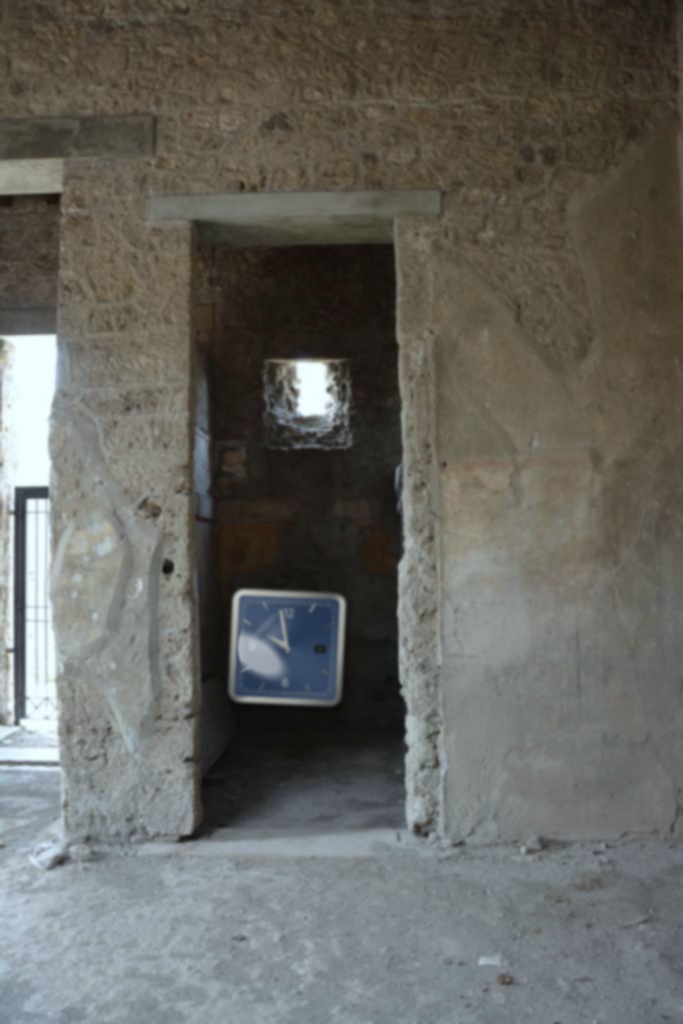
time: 9:58
